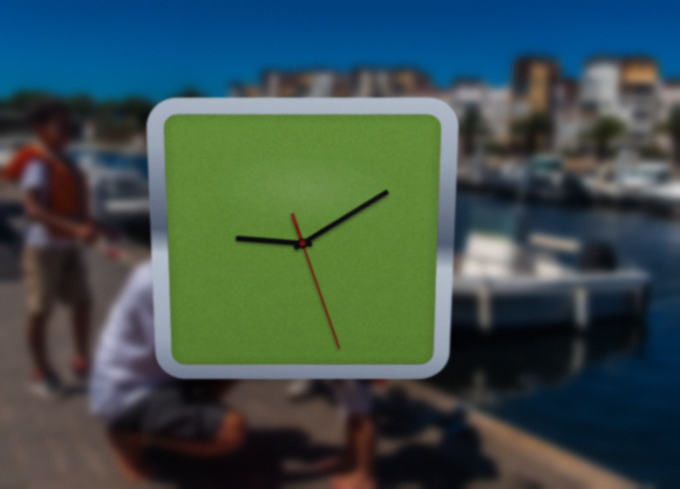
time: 9:09:27
